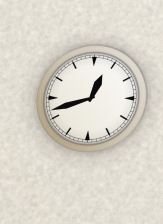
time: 12:42
